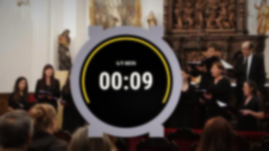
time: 0:09
